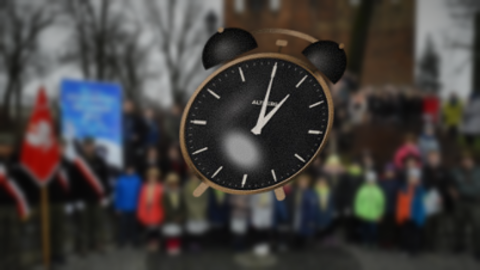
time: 1:00
